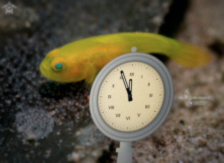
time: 11:56
